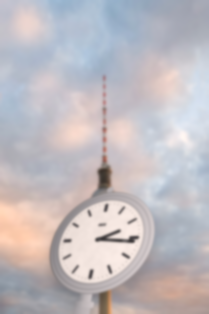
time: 2:16
